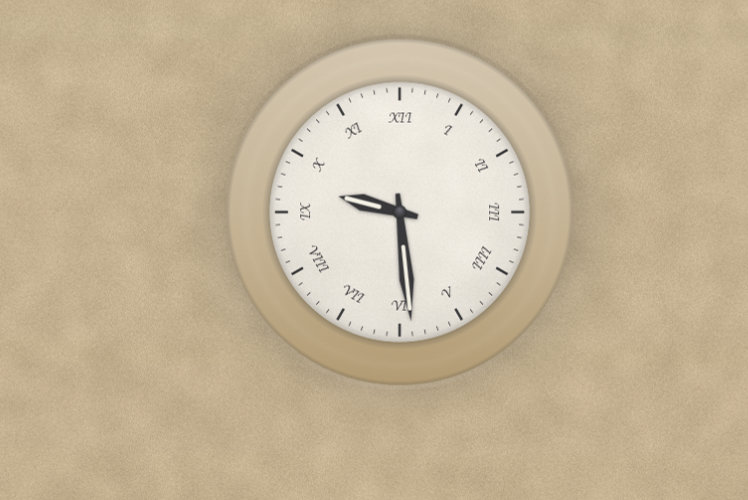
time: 9:29
